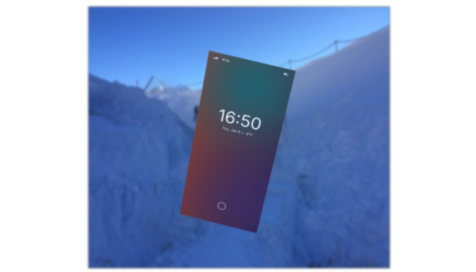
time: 16:50
